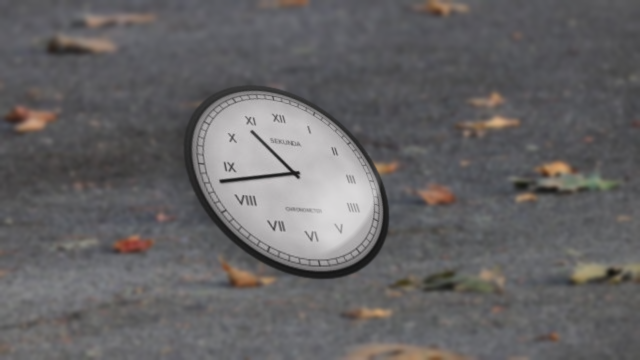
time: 10:43
